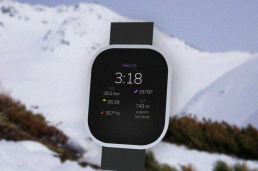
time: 3:18
